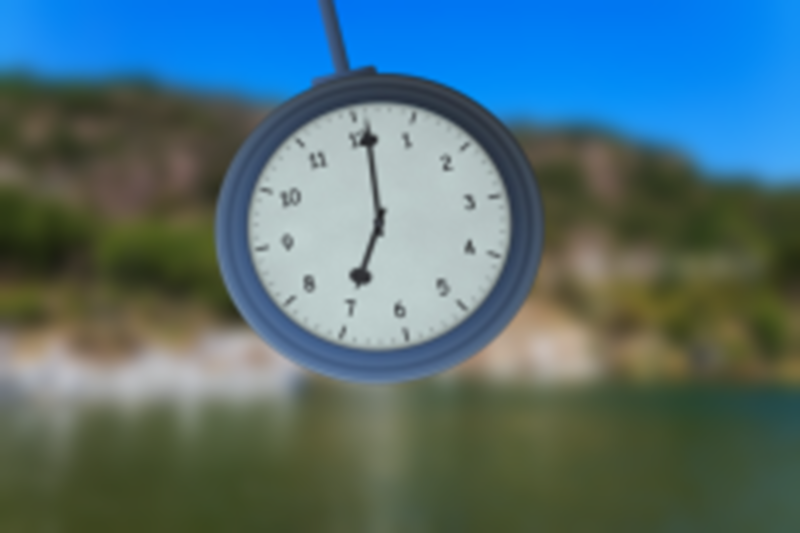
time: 7:01
